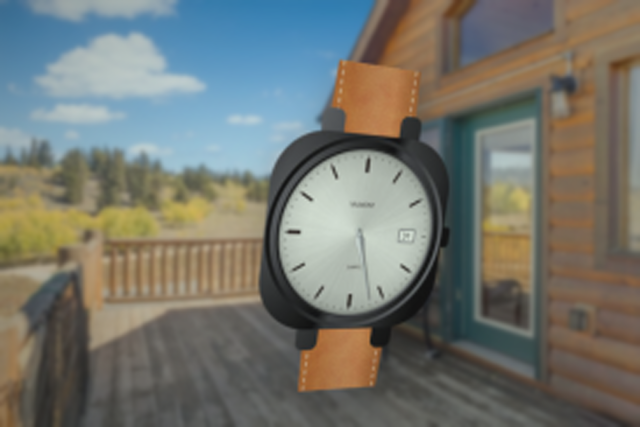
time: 5:27
